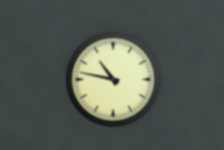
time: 10:47
